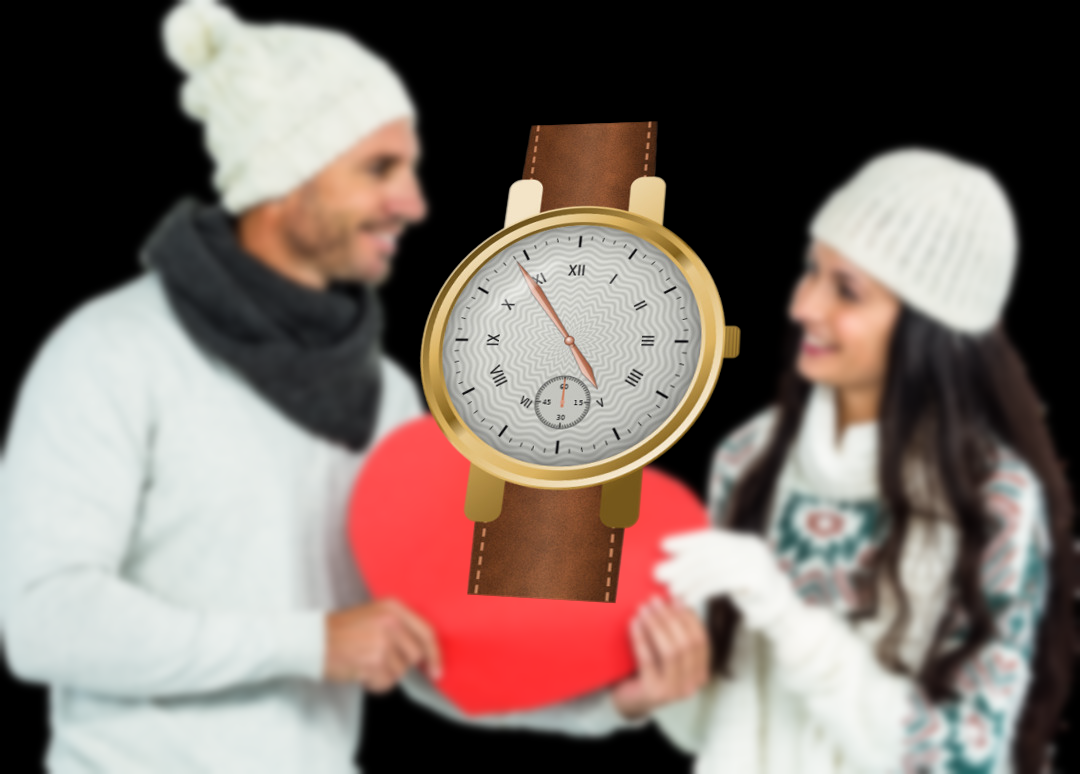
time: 4:54
